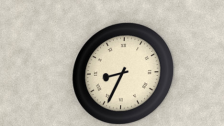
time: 8:34
